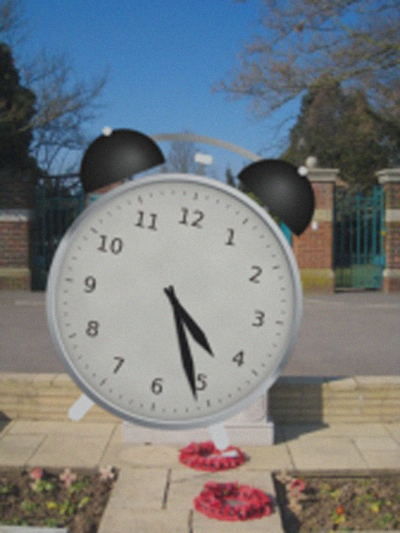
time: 4:26
